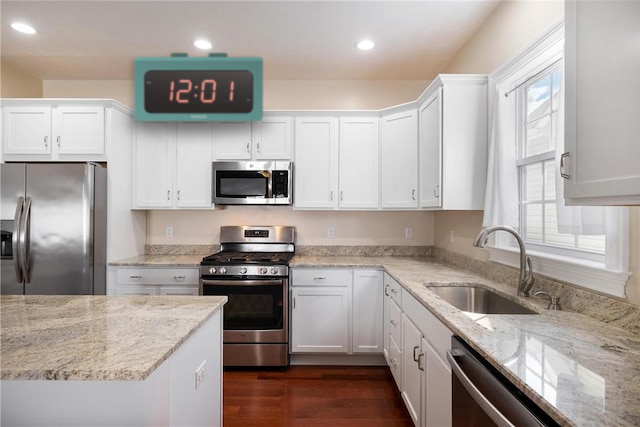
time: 12:01
